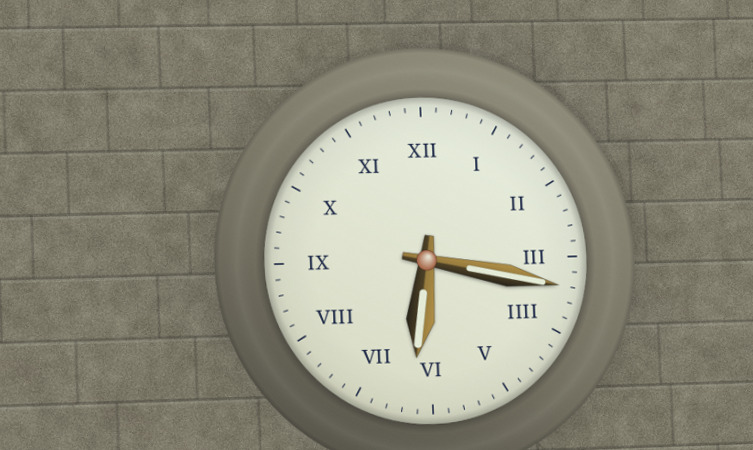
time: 6:17
